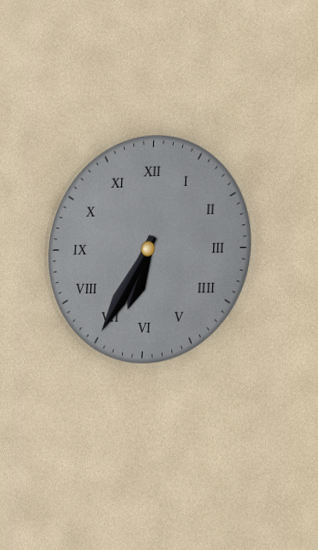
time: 6:35
